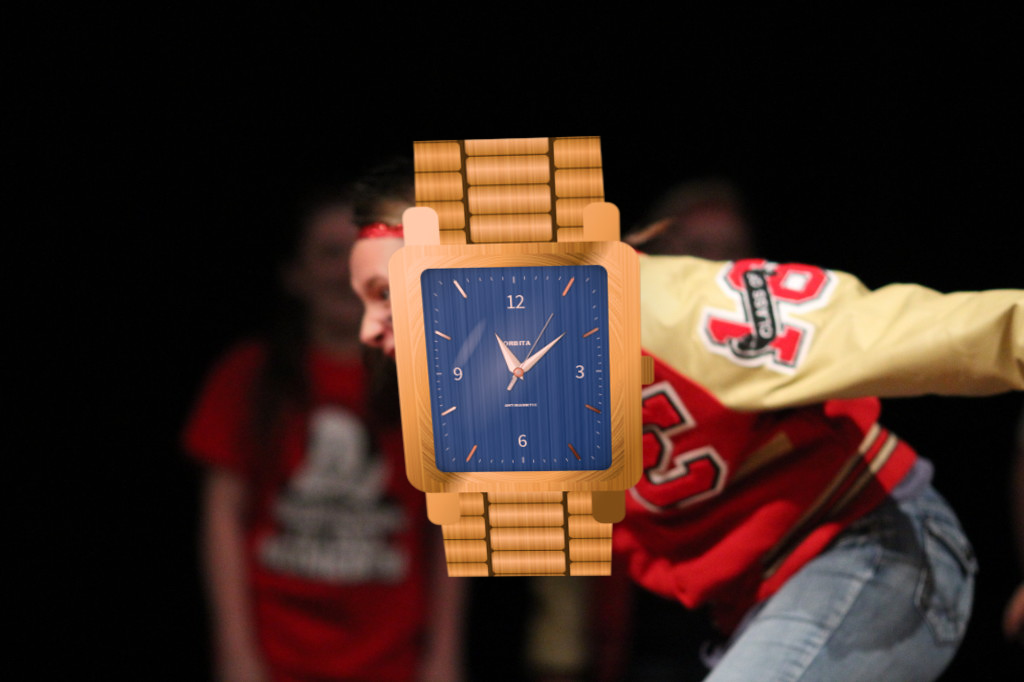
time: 11:08:05
